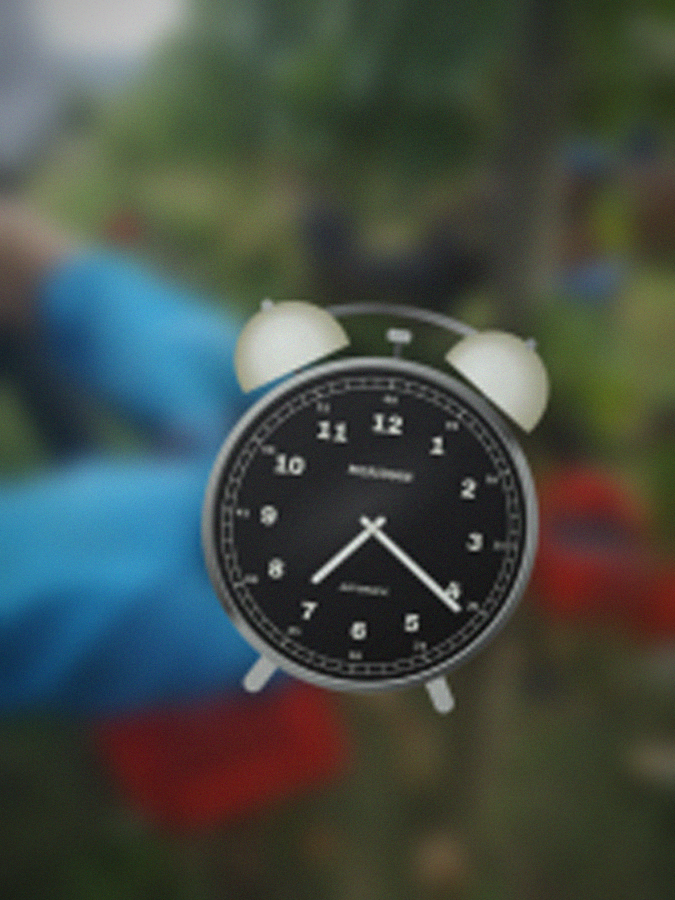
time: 7:21
